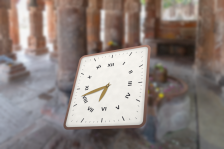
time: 6:42
